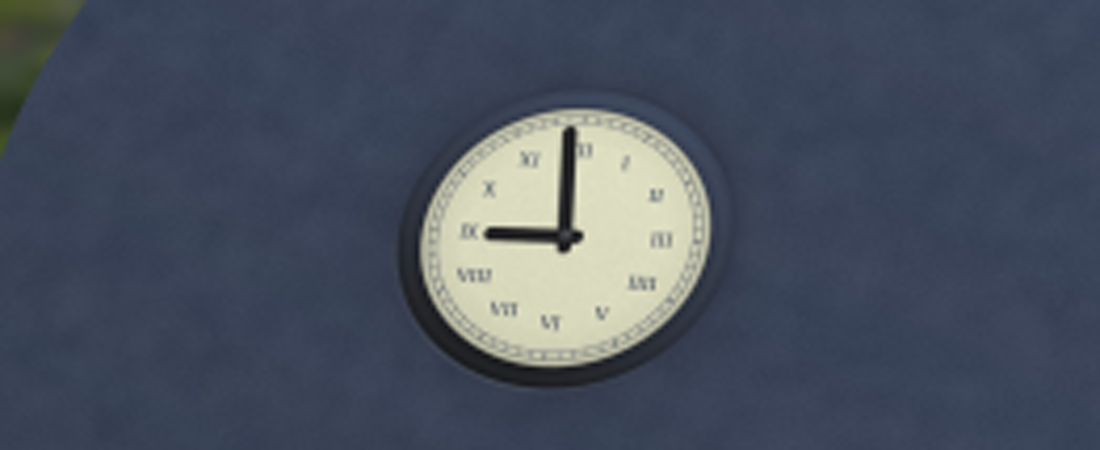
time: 8:59
